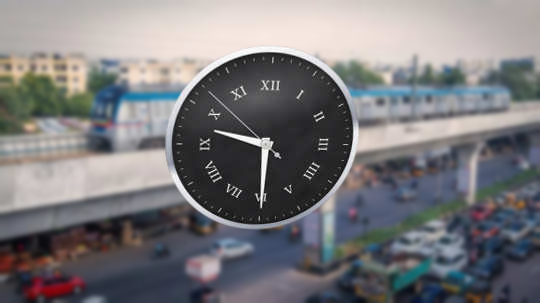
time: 9:29:52
